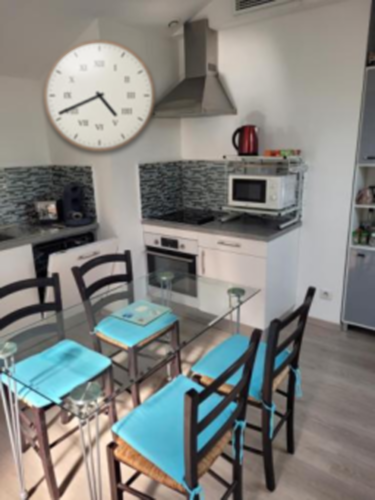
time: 4:41
